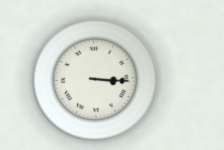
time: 3:16
